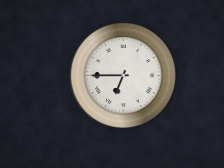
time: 6:45
